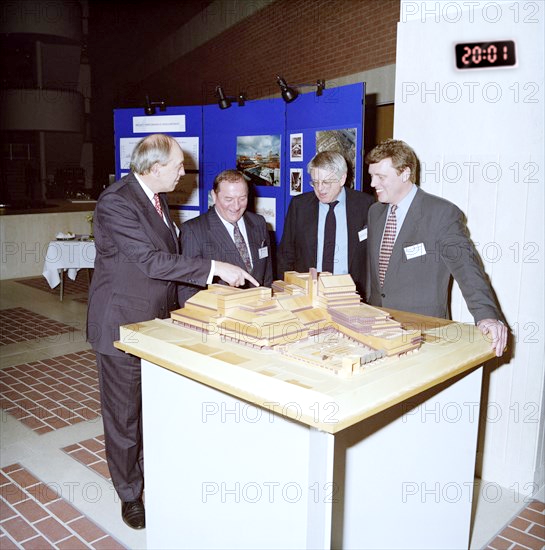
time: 20:01
